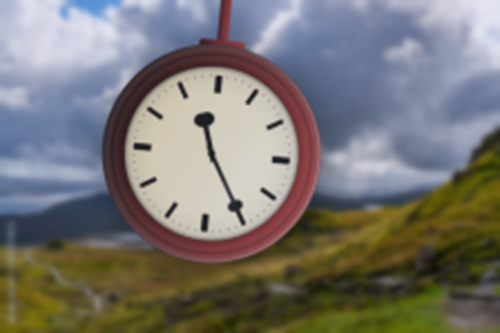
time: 11:25
